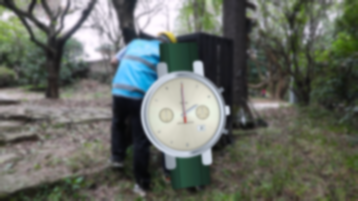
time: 2:00
